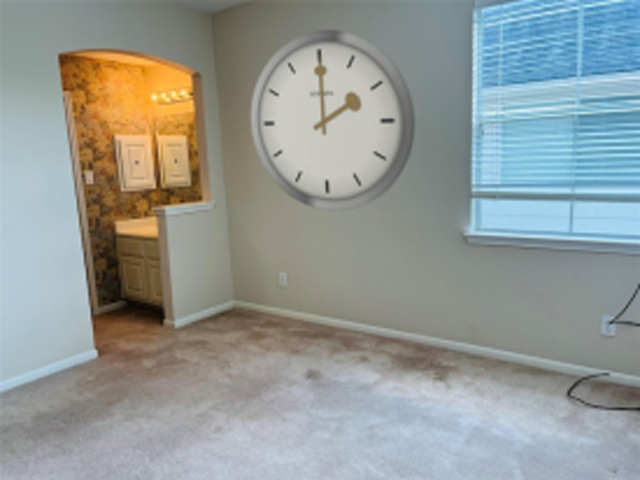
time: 2:00
